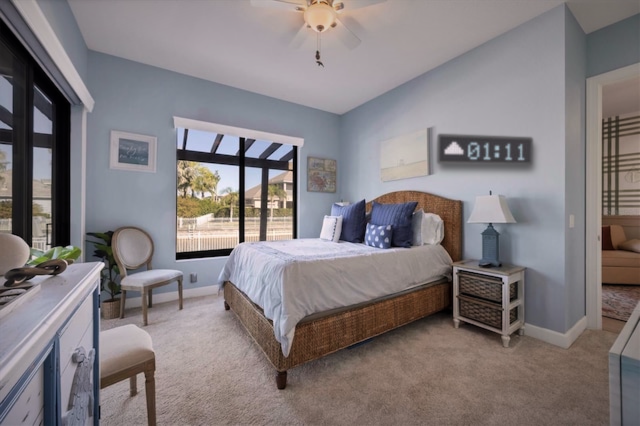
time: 1:11
